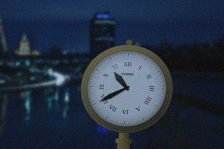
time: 10:40
